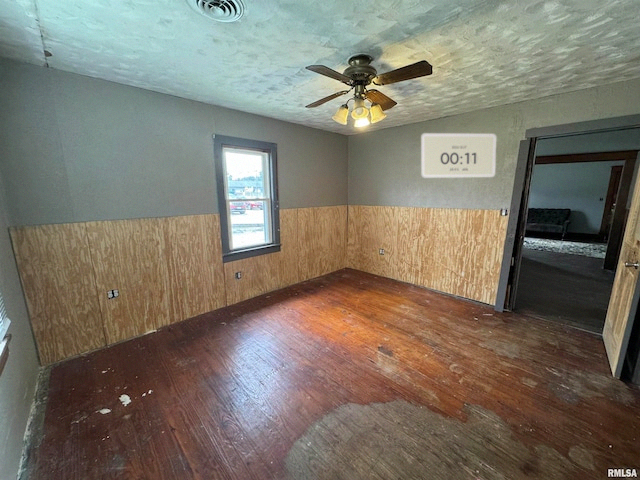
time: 0:11
